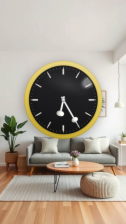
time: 6:25
